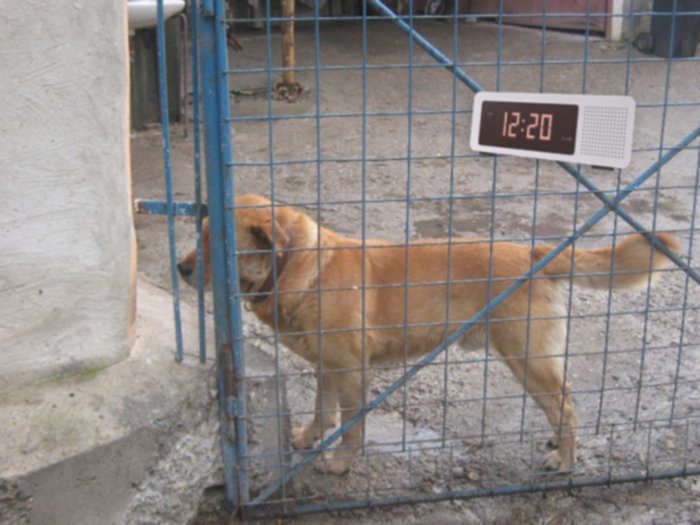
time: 12:20
